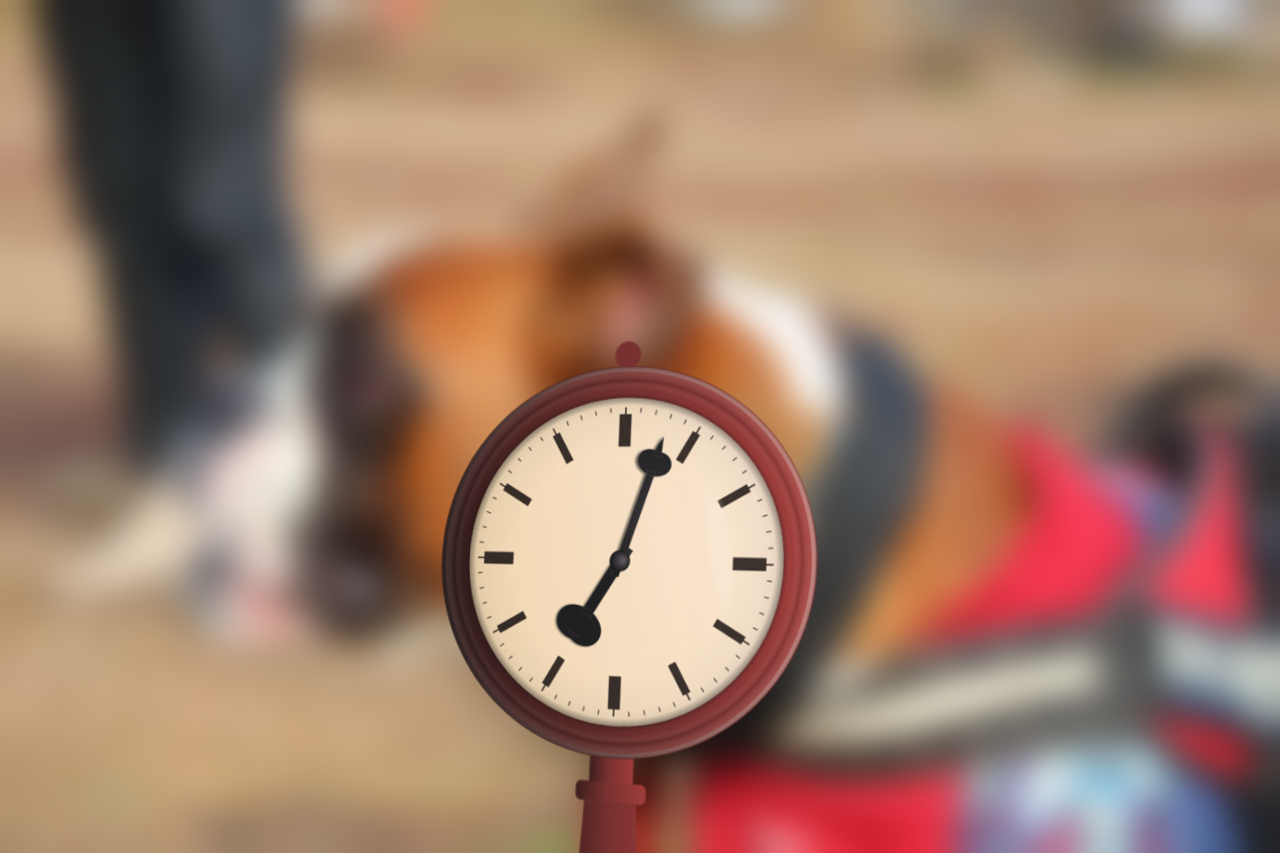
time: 7:03
